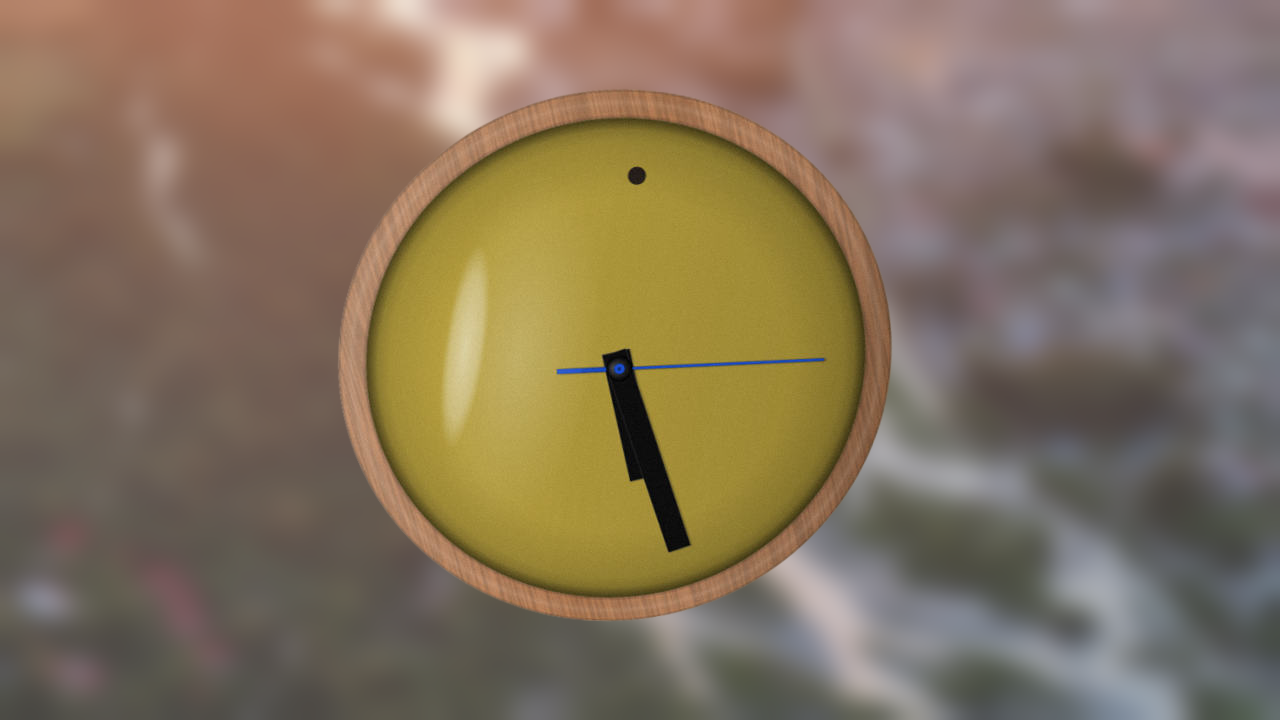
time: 5:26:14
